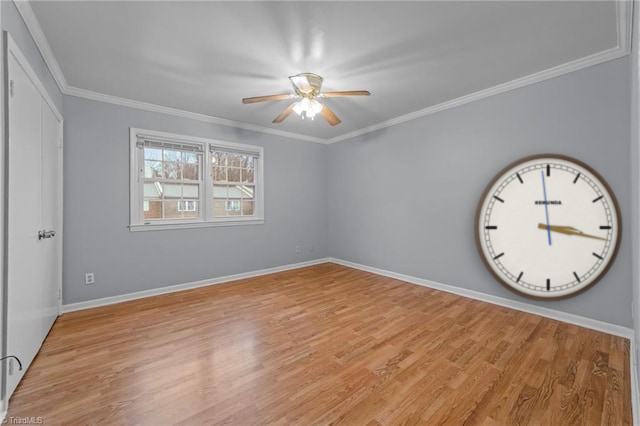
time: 3:16:59
